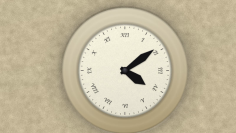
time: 4:09
